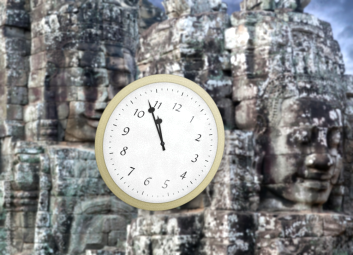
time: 10:53
